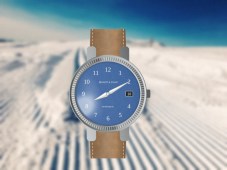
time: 8:10
